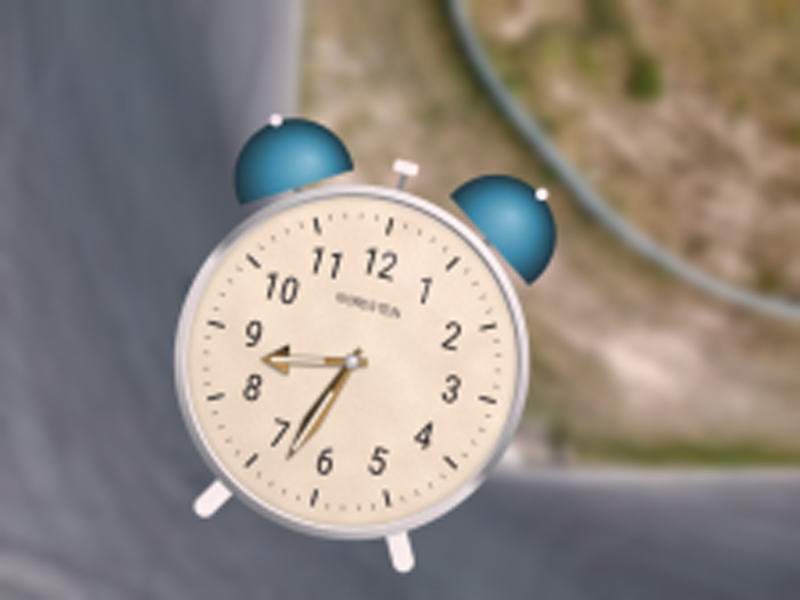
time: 8:33
